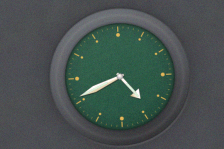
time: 4:41
